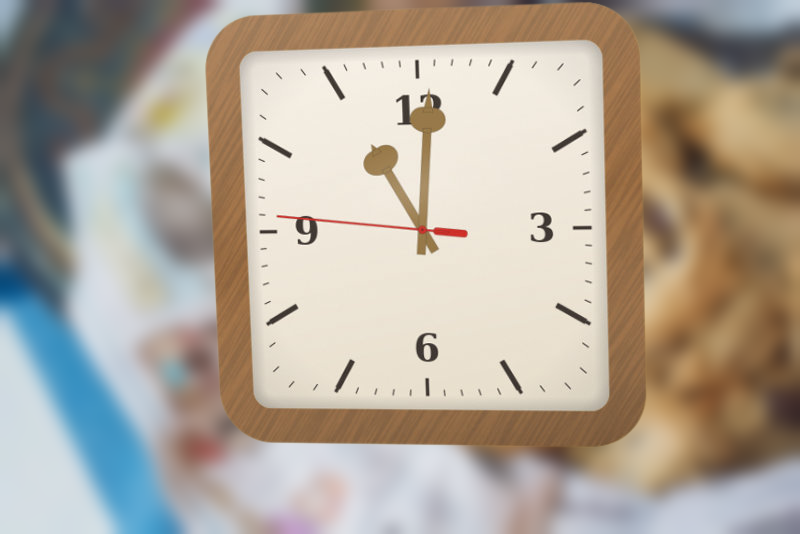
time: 11:00:46
